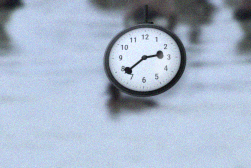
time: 2:38
